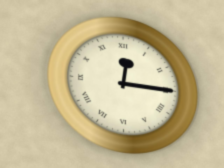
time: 12:15
